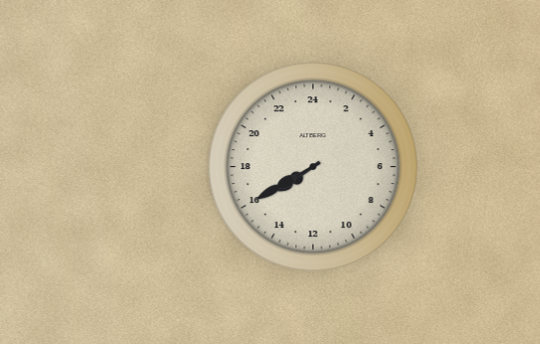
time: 15:40
